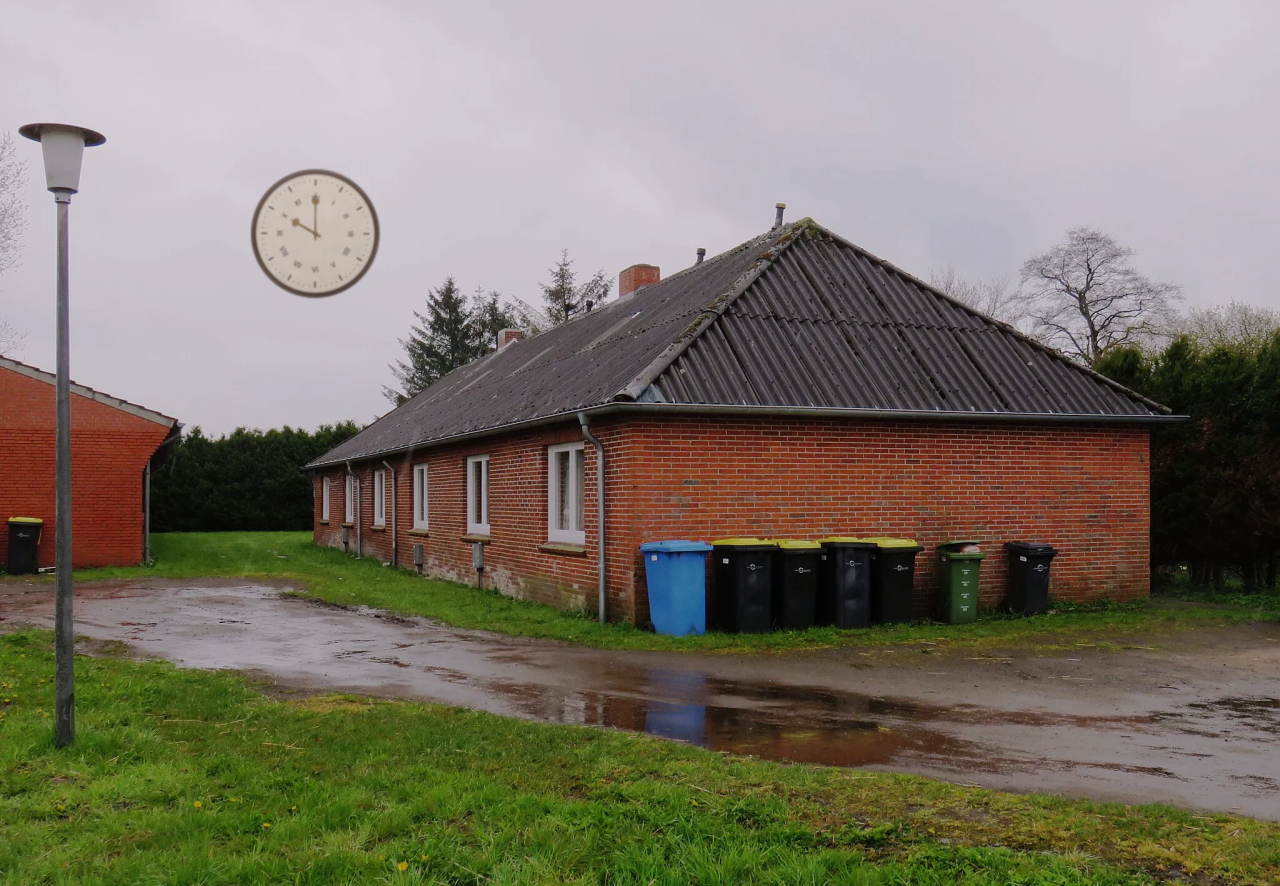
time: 10:00
